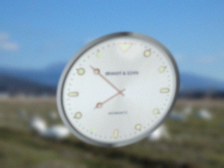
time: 7:52
